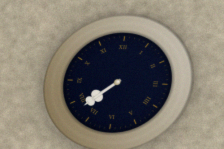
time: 7:38
